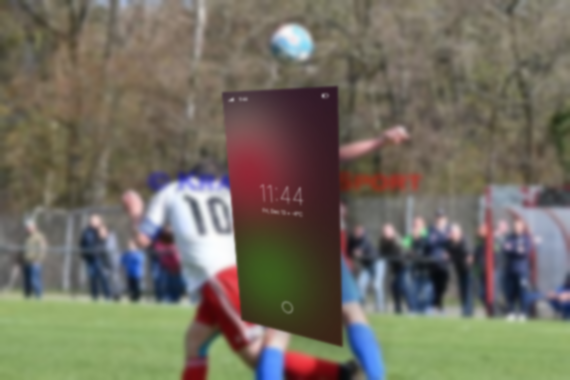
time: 11:44
